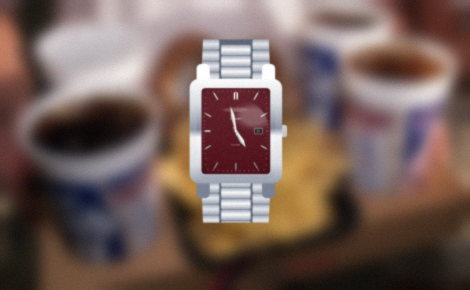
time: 4:58
